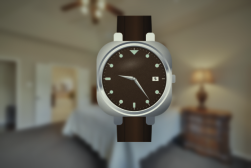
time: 9:24
